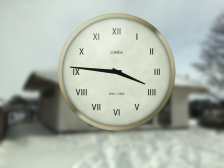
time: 3:46
